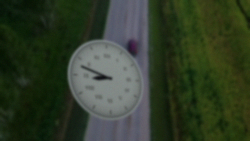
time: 8:48
